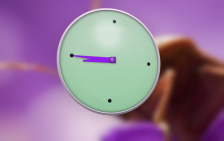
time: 8:45
